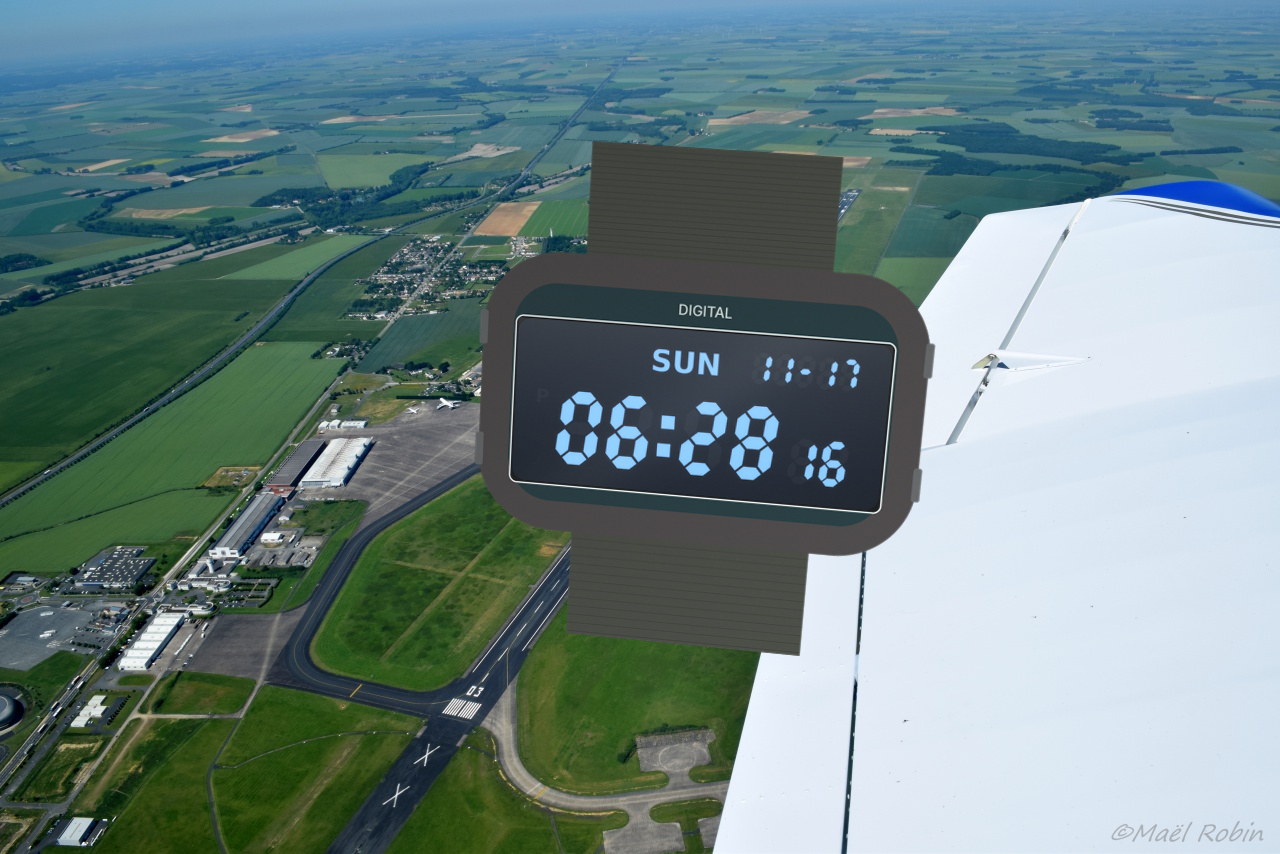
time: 6:28:16
